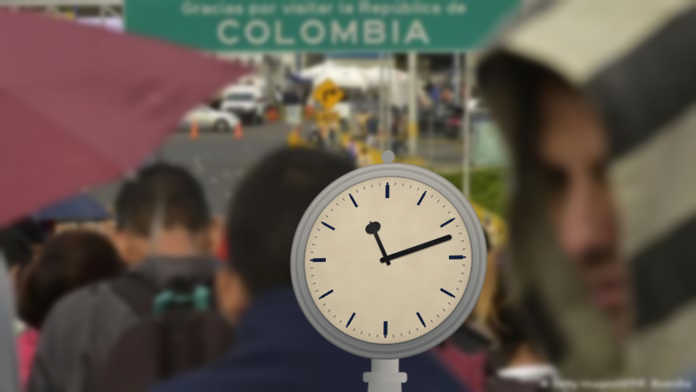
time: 11:12
